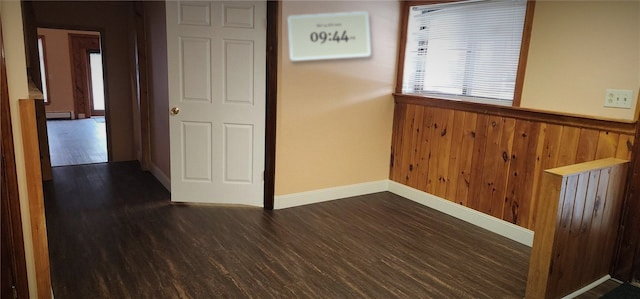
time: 9:44
